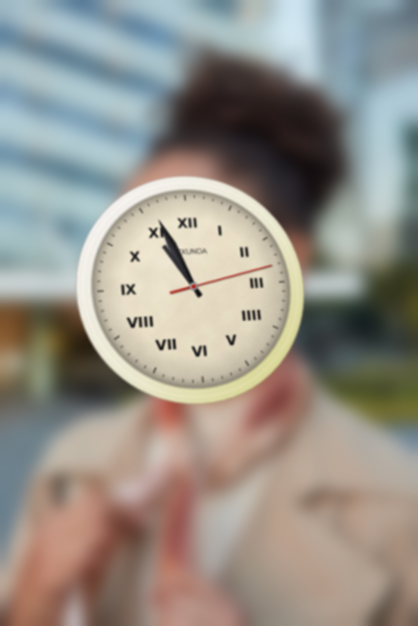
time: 10:56:13
